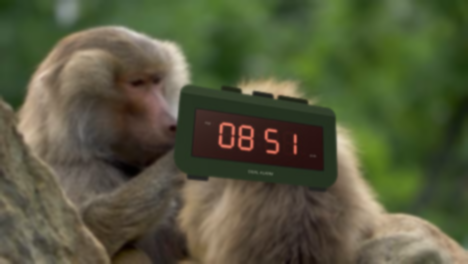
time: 8:51
